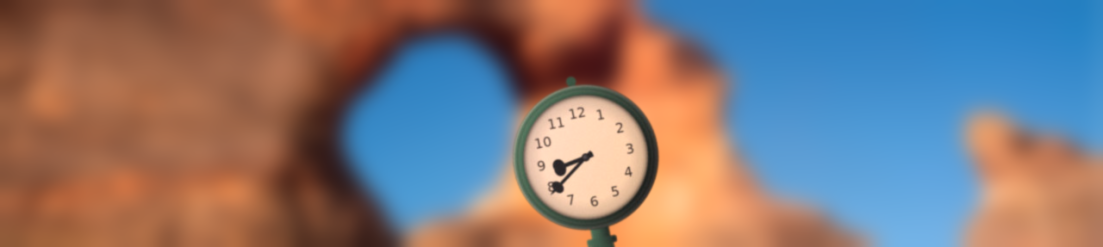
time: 8:39
